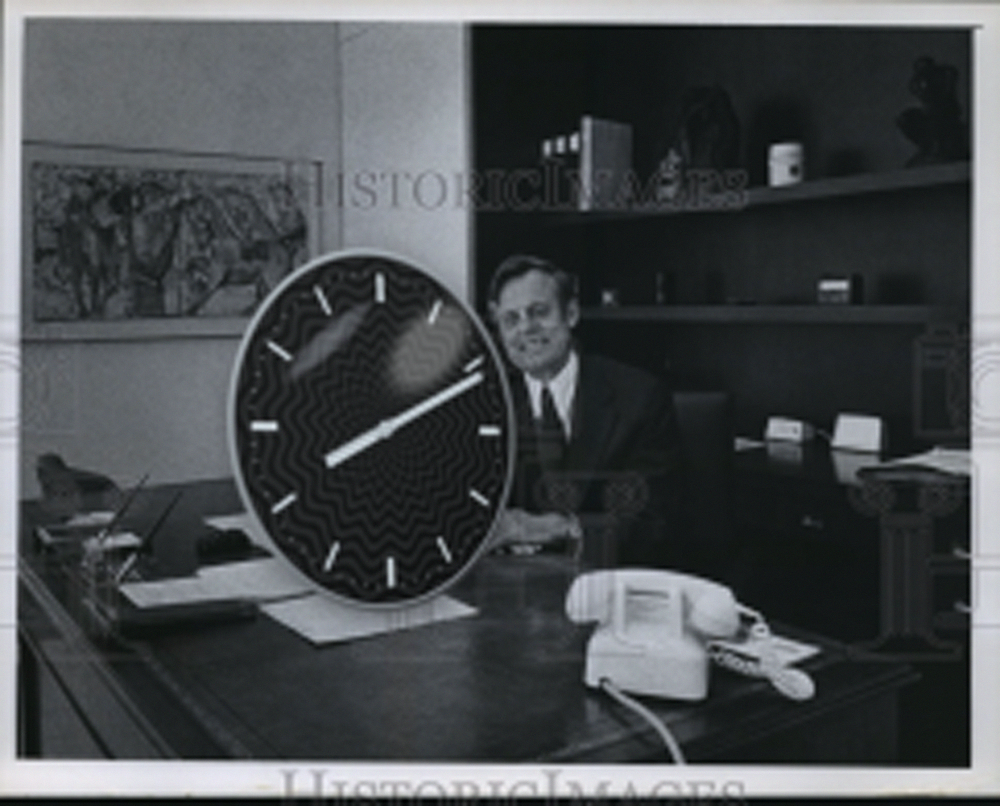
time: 8:11
